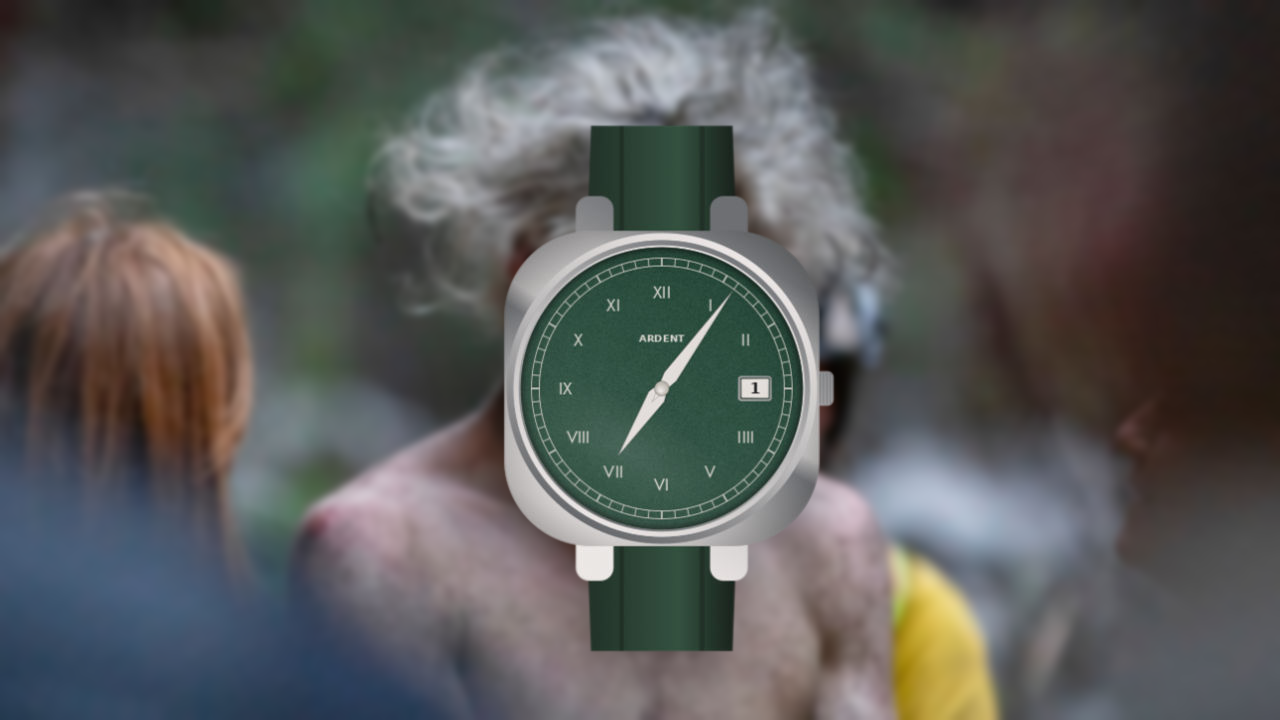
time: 7:06
